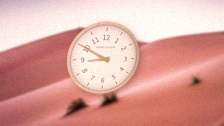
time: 8:50
